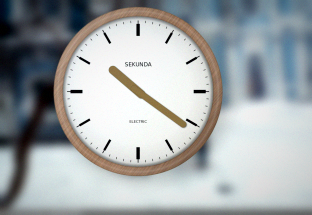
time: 10:21
